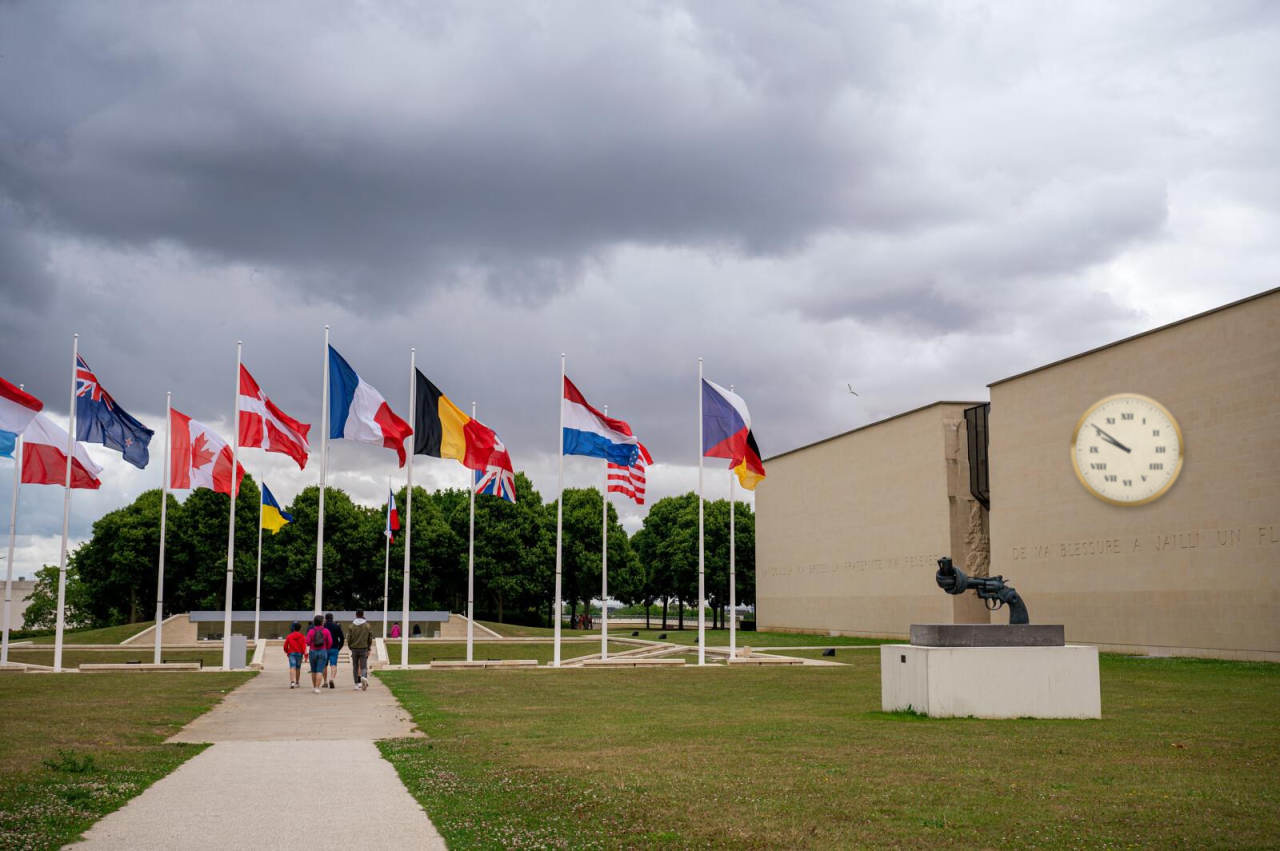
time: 9:51
